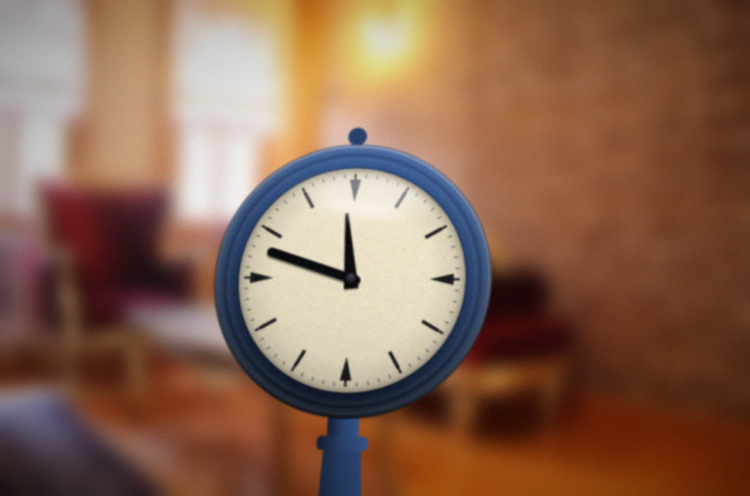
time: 11:48
